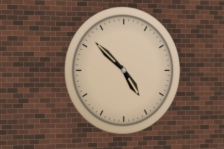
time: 4:52
